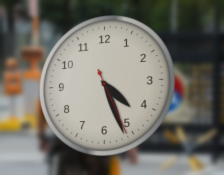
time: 4:26:26
